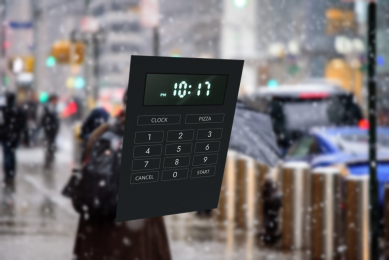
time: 10:17
